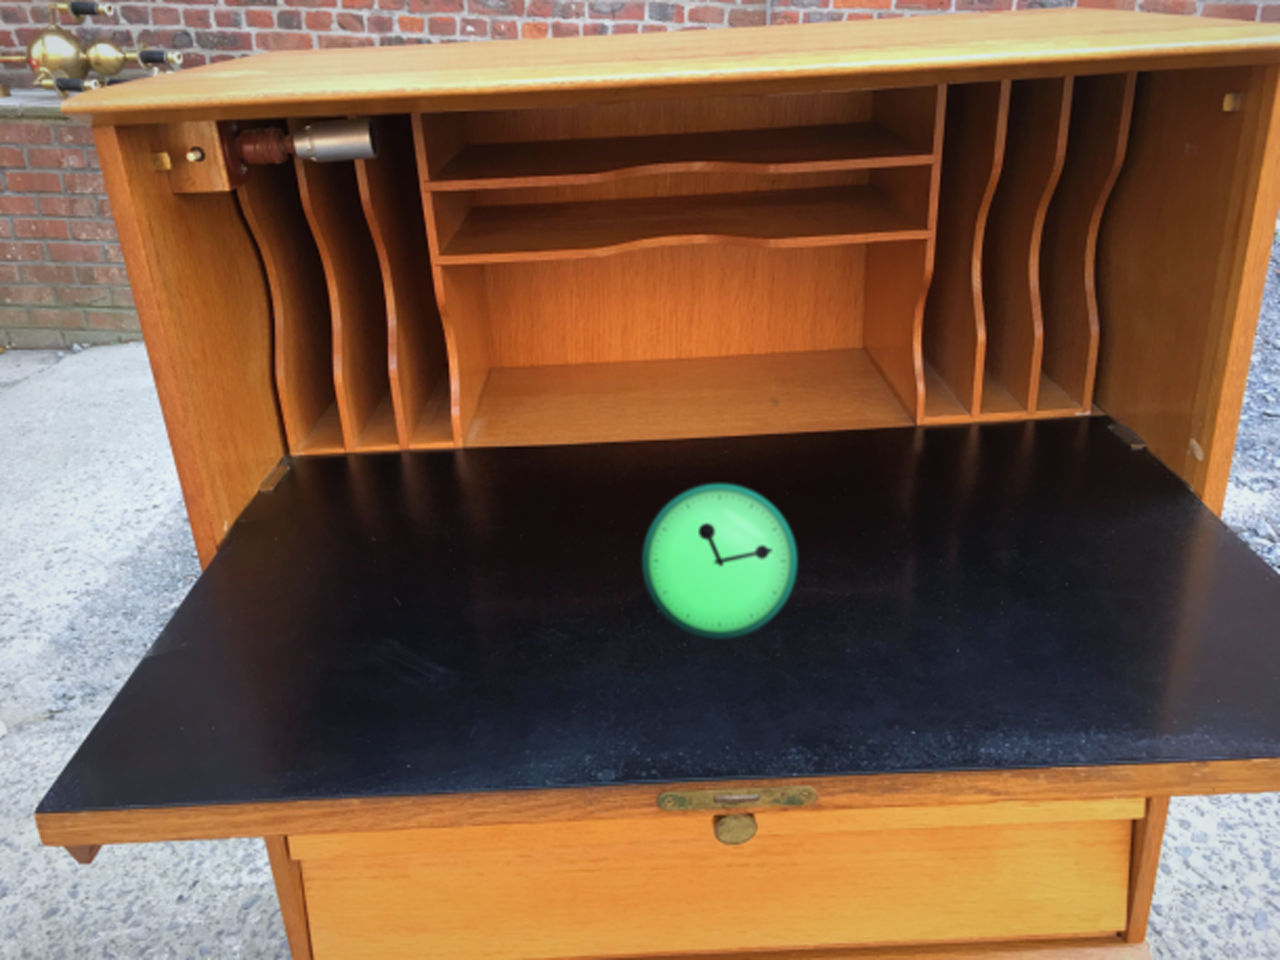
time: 11:13
